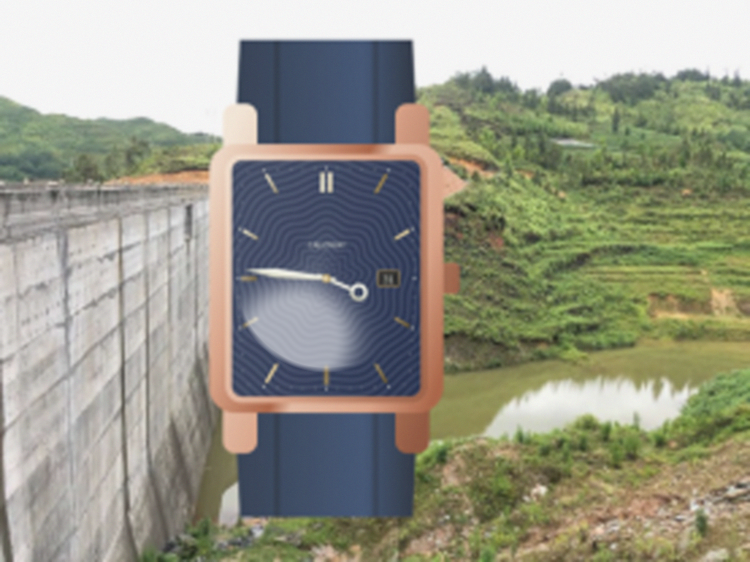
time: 3:46
